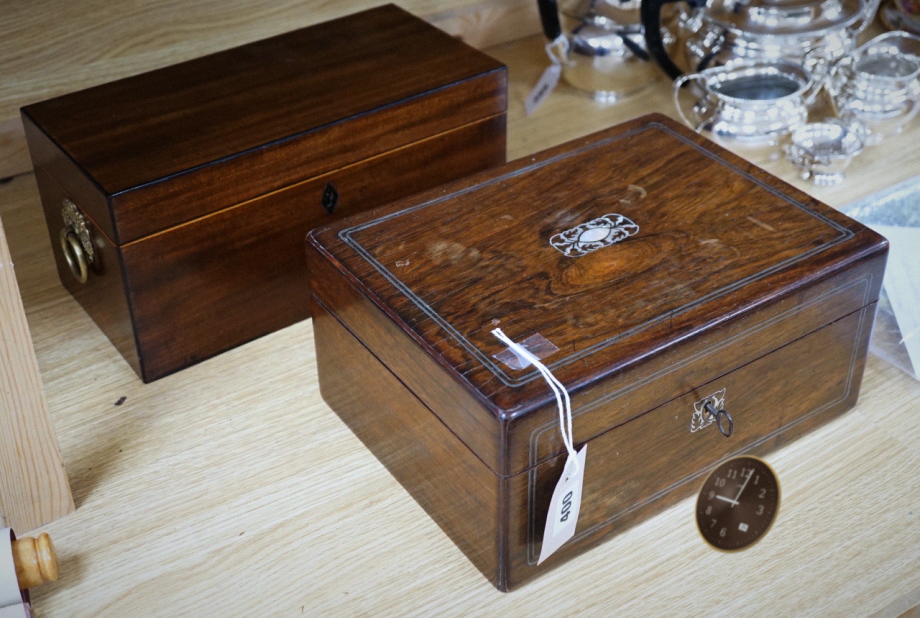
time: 9:02
